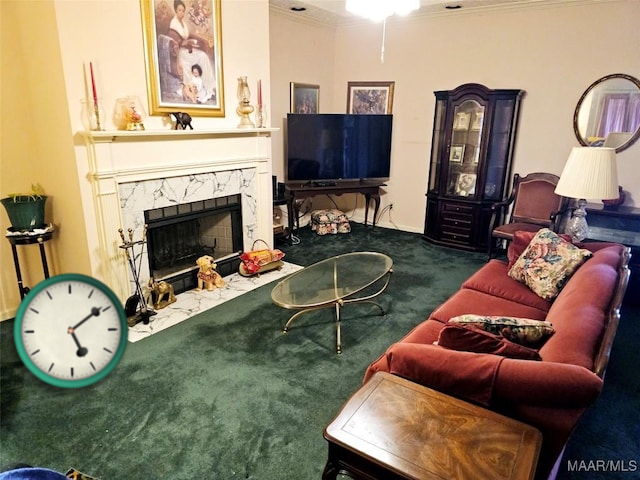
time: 5:09
